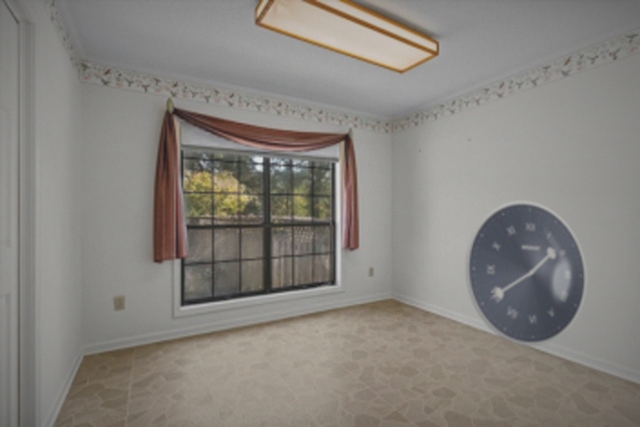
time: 1:40
